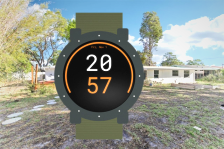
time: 20:57
